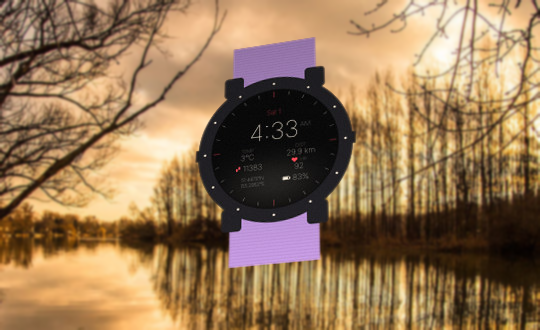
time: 4:33
